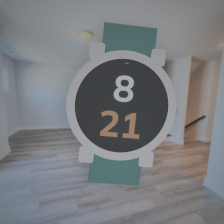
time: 8:21
